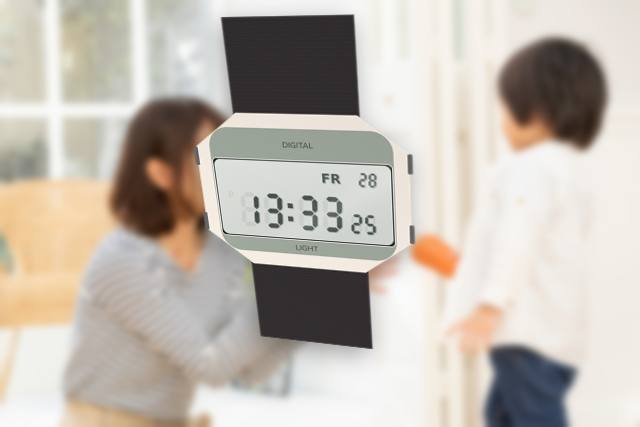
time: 13:33:25
